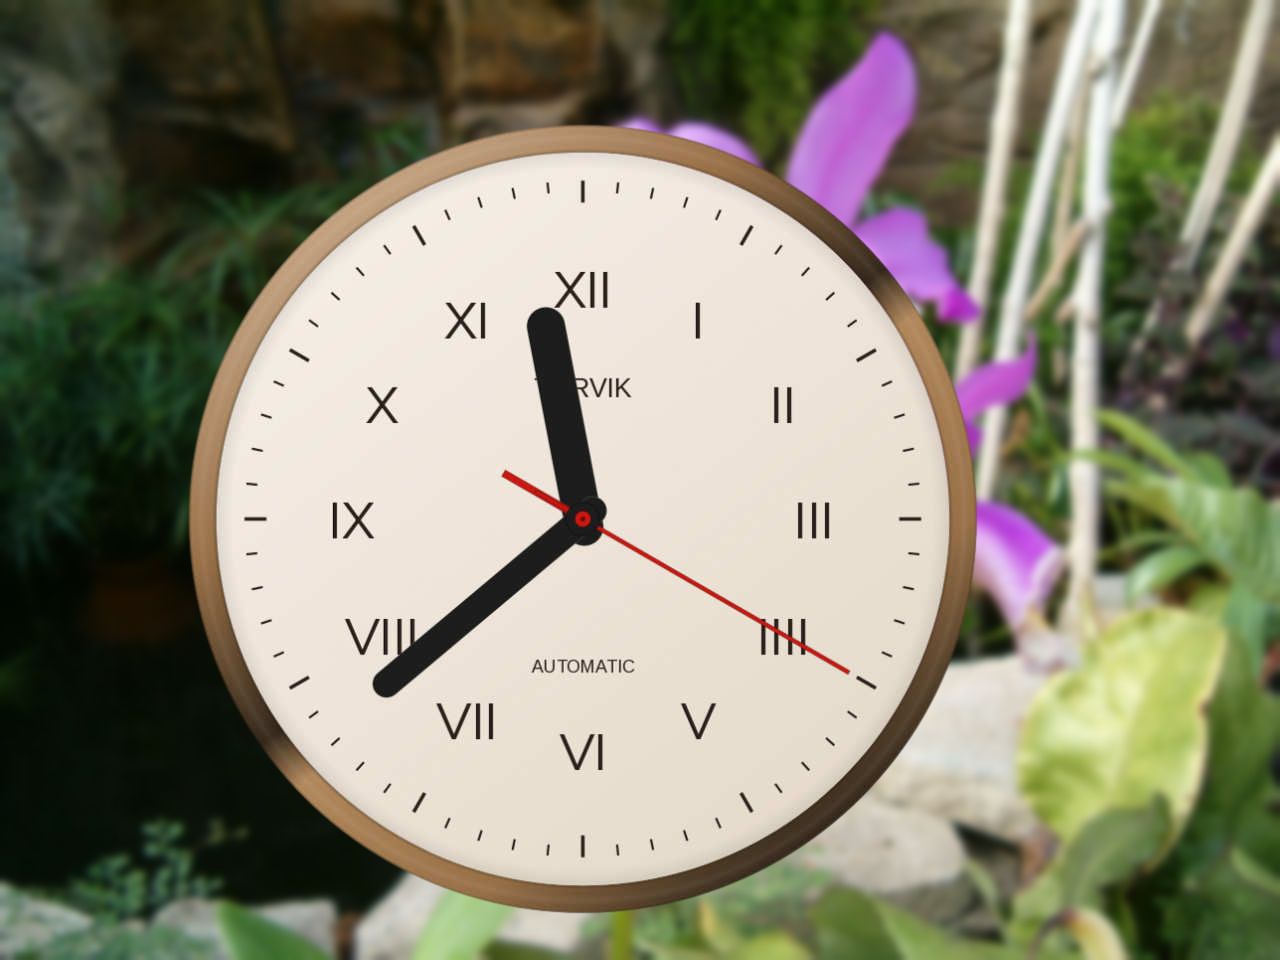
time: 11:38:20
